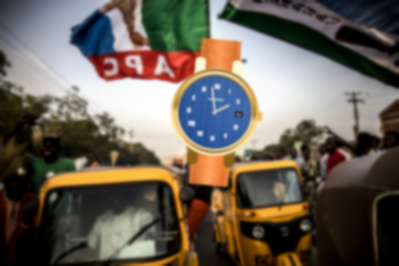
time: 1:58
